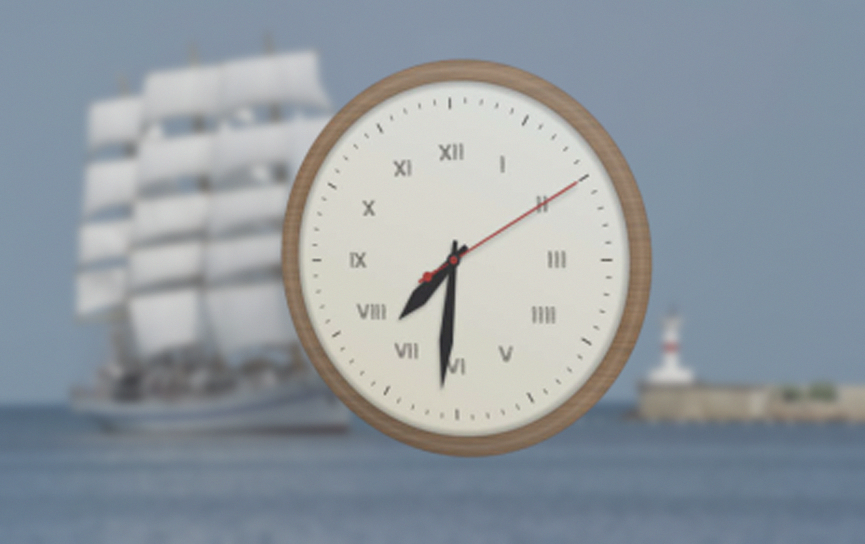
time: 7:31:10
